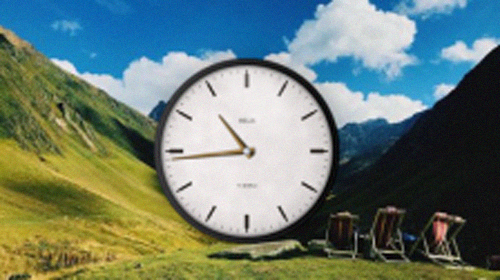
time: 10:44
